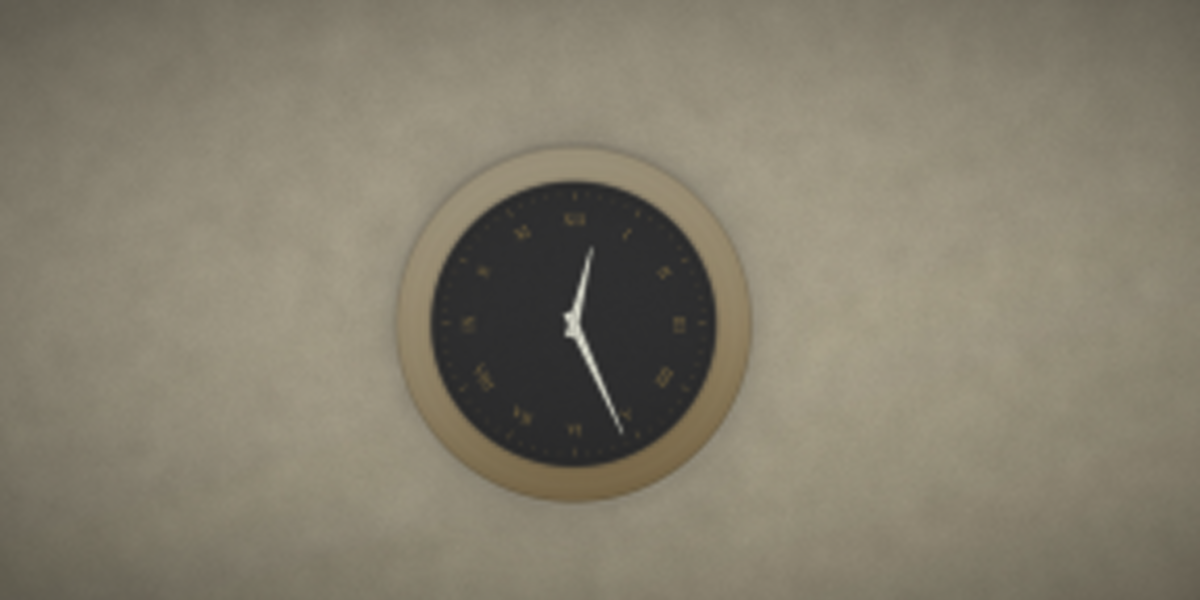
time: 12:26
